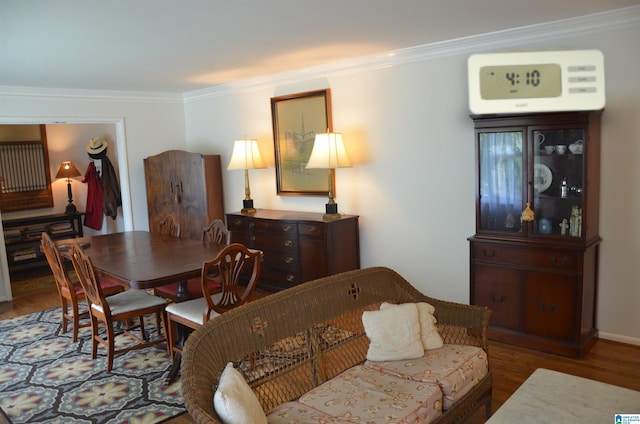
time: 4:10
